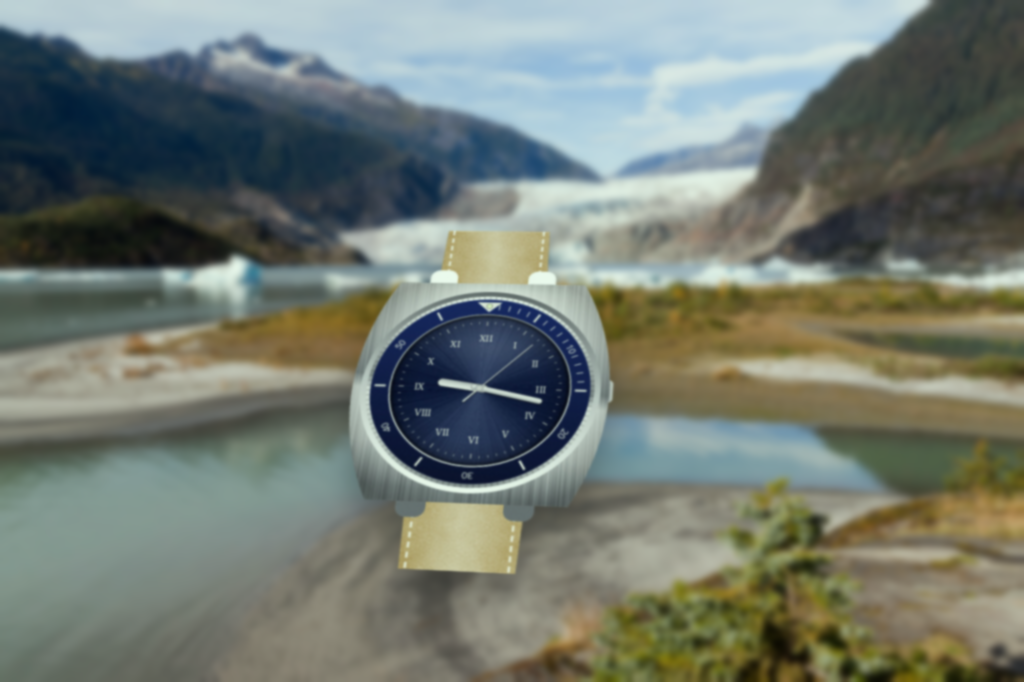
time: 9:17:07
